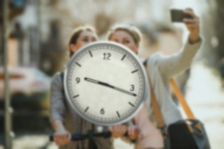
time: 9:17
